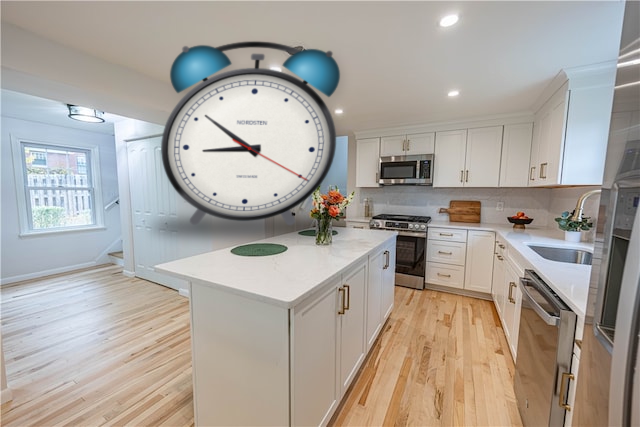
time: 8:51:20
